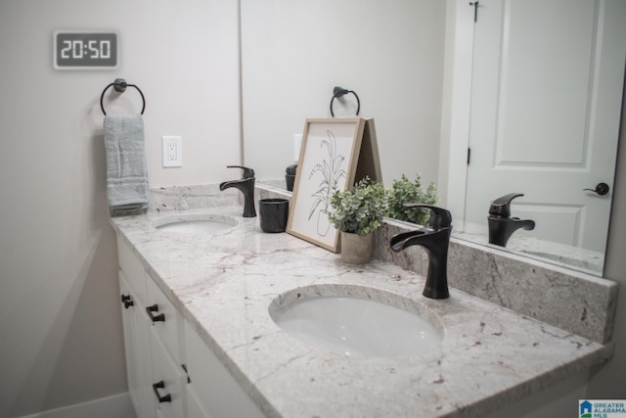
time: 20:50
